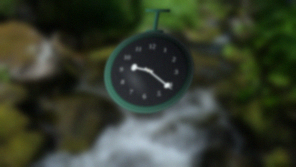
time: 9:21
